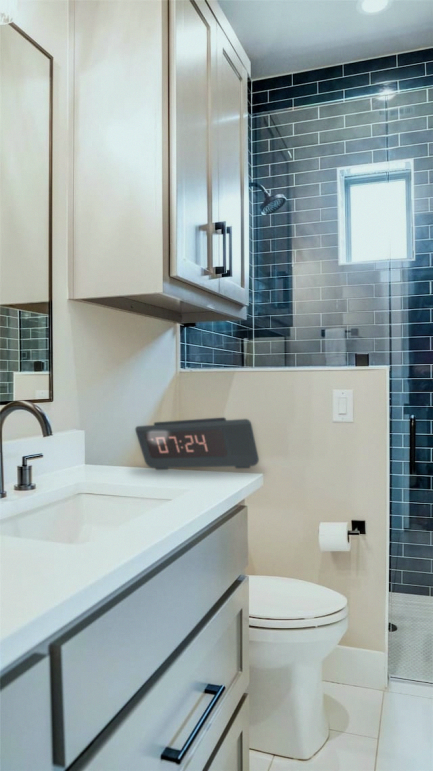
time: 7:24
